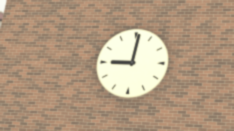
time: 9:01
